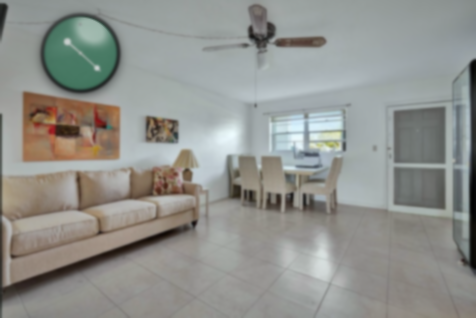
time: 10:22
